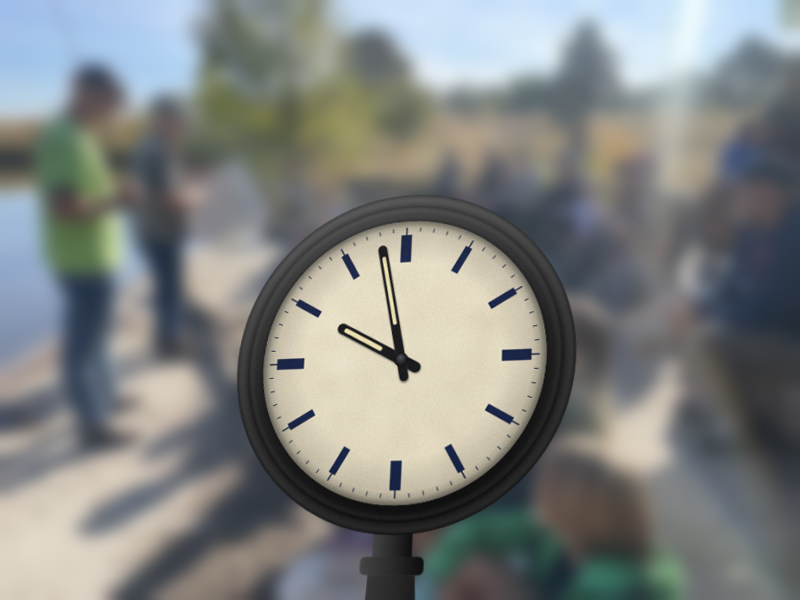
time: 9:58
